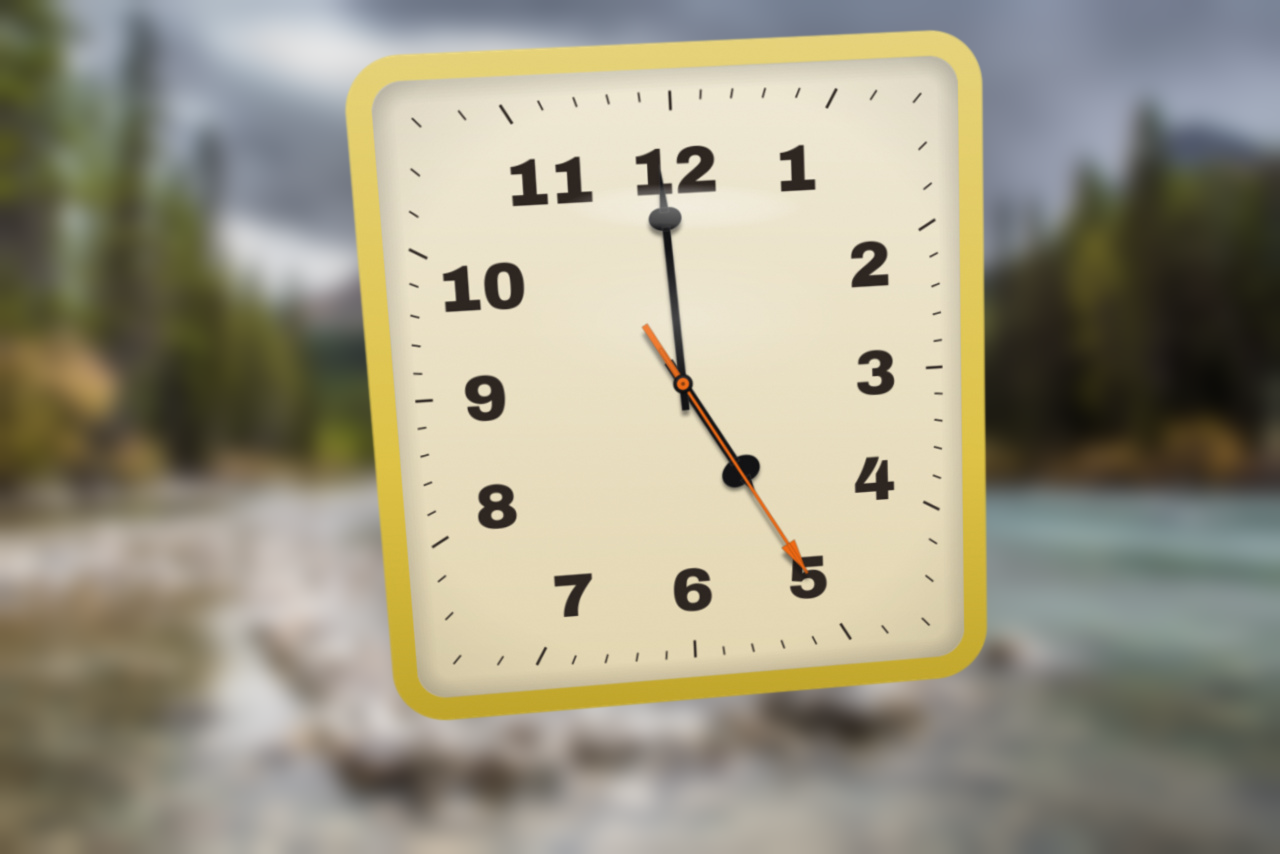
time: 4:59:25
